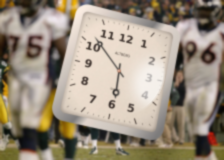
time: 5:52
